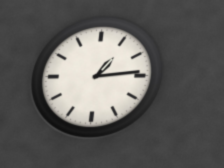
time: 1:14
